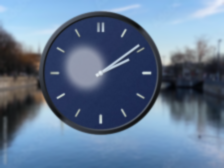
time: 2:09
